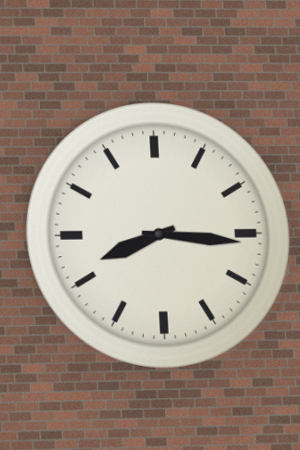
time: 8:16
